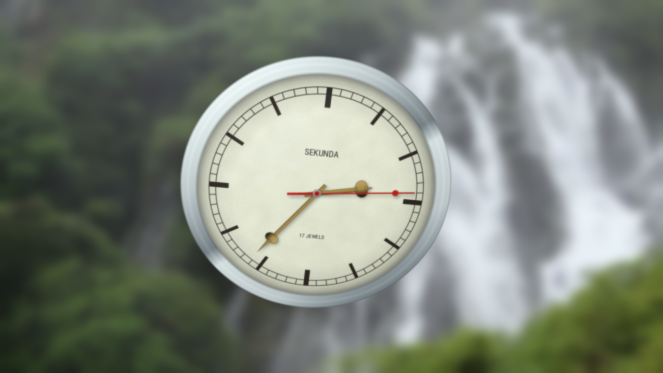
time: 2:36:14
